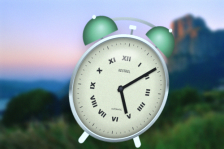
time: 5:09
